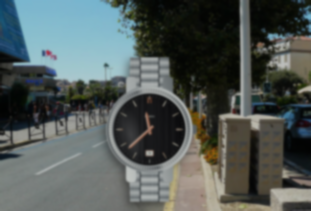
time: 11:38
